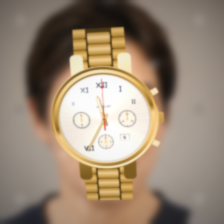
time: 11:35
